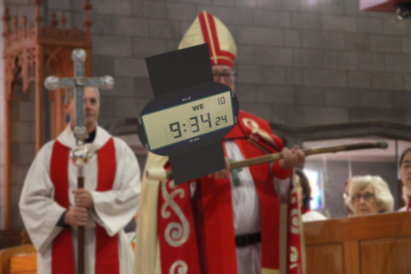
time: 9:34
